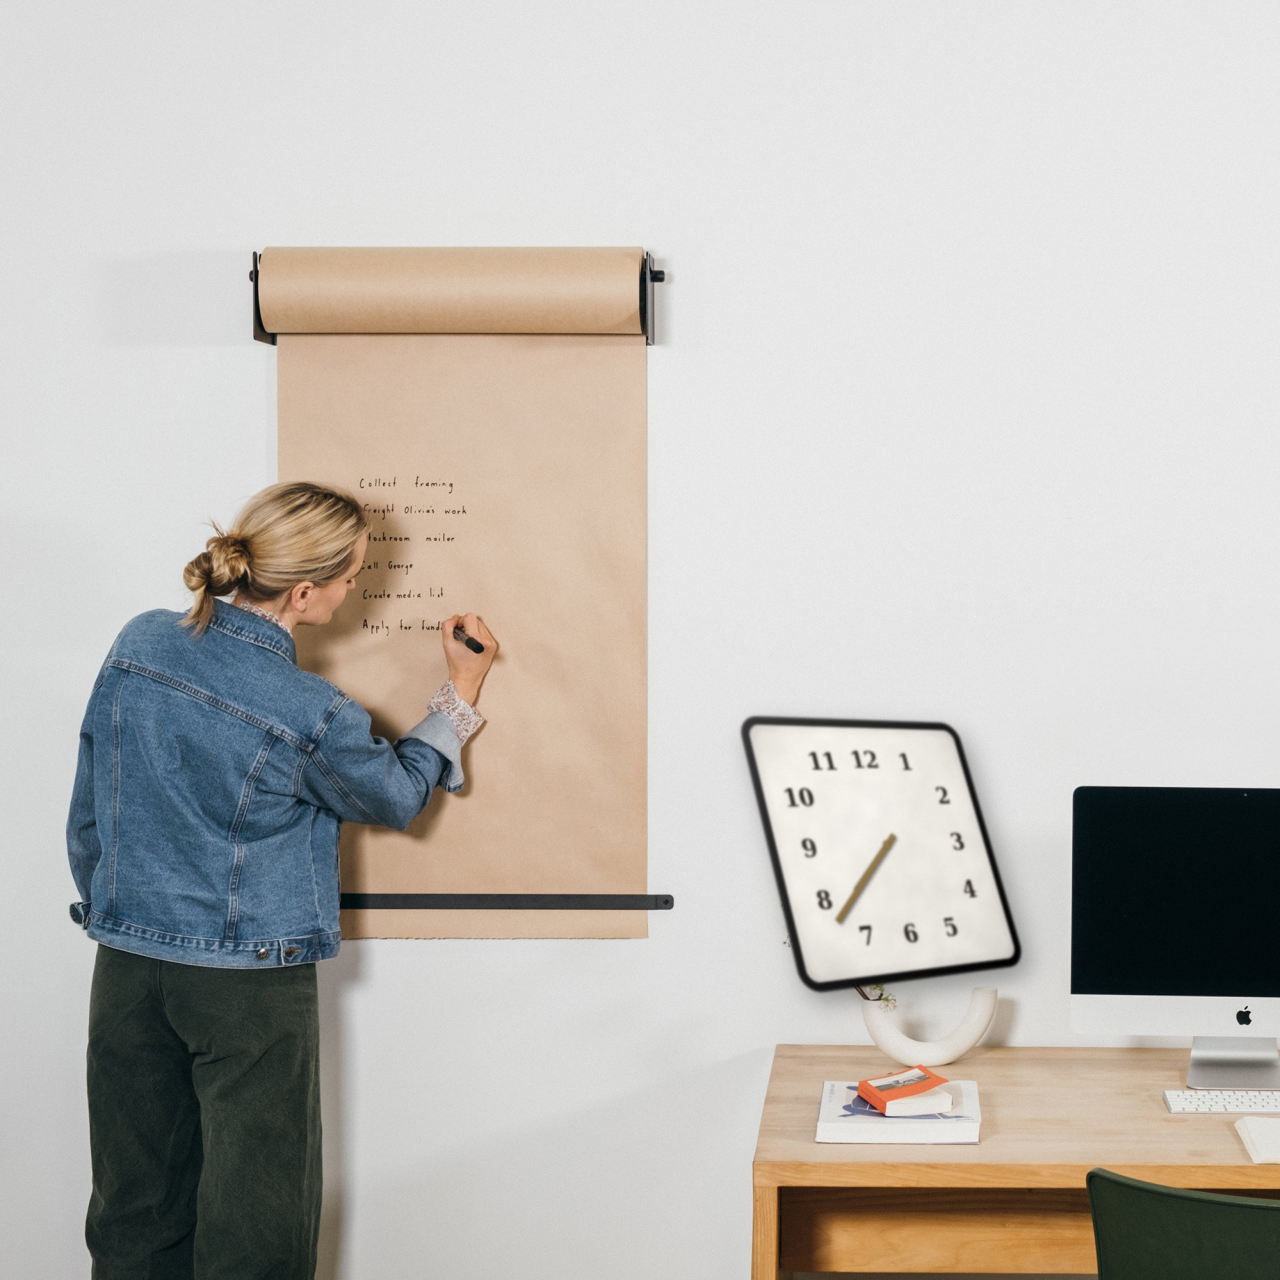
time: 7:38
